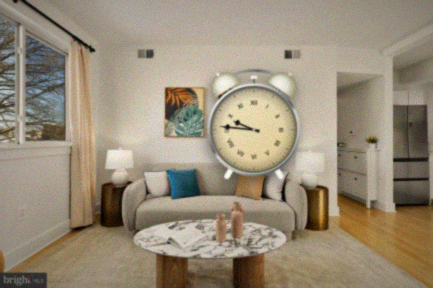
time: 9:46
